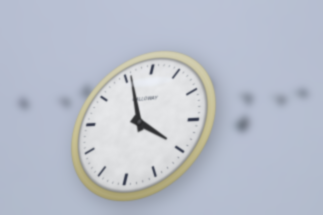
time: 3:56
